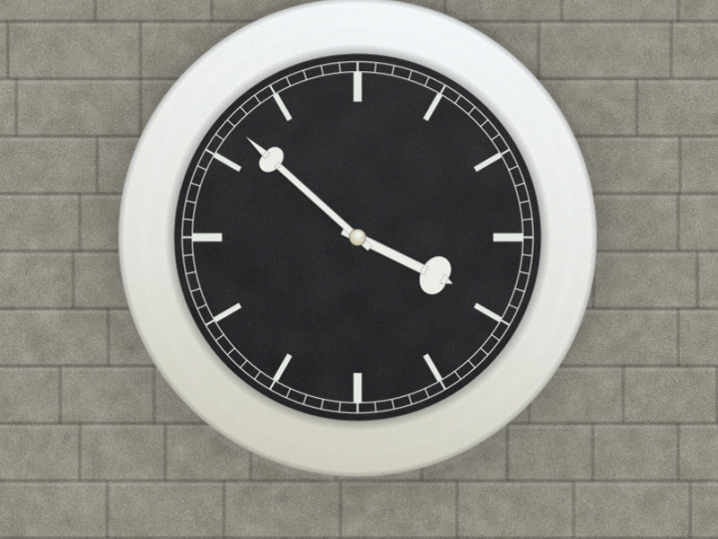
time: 3:52
